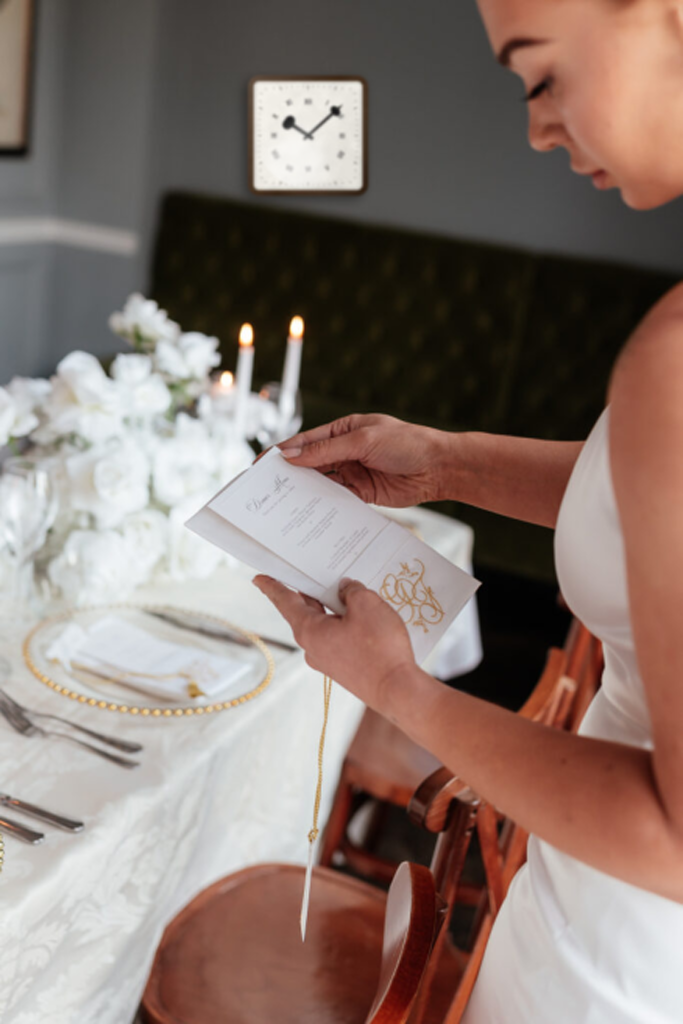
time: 10:08
